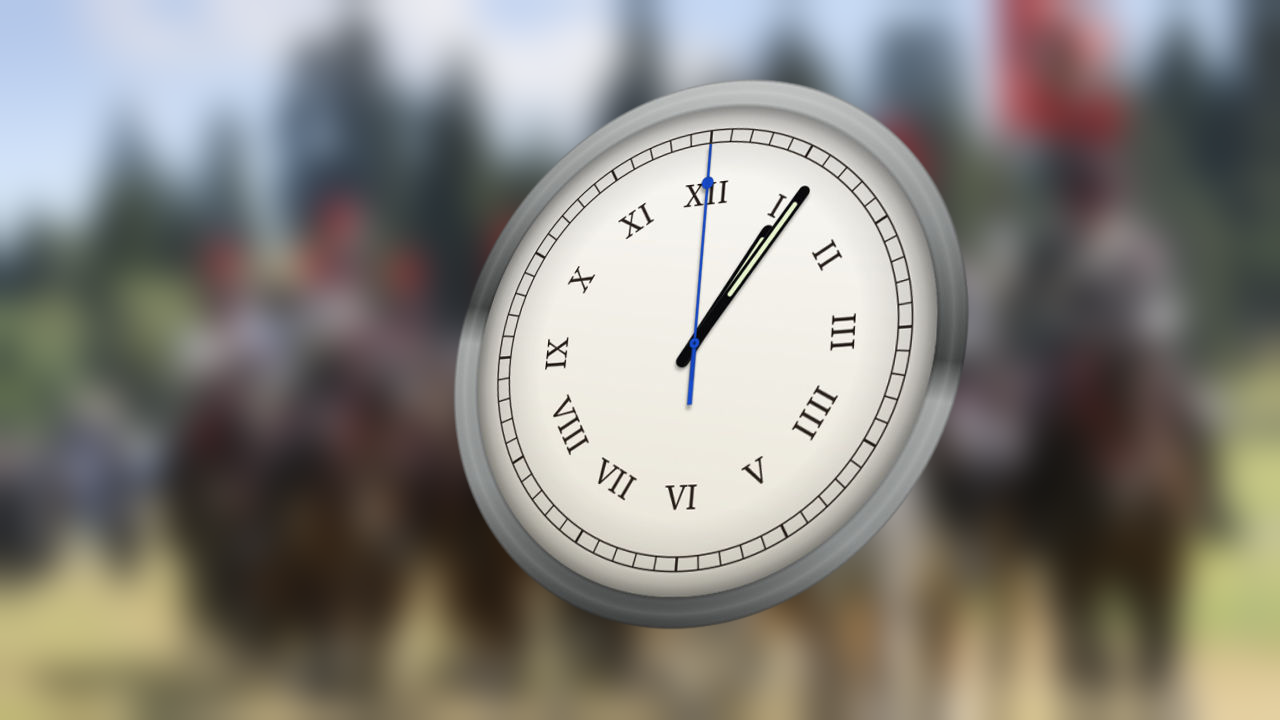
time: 1:06:00
